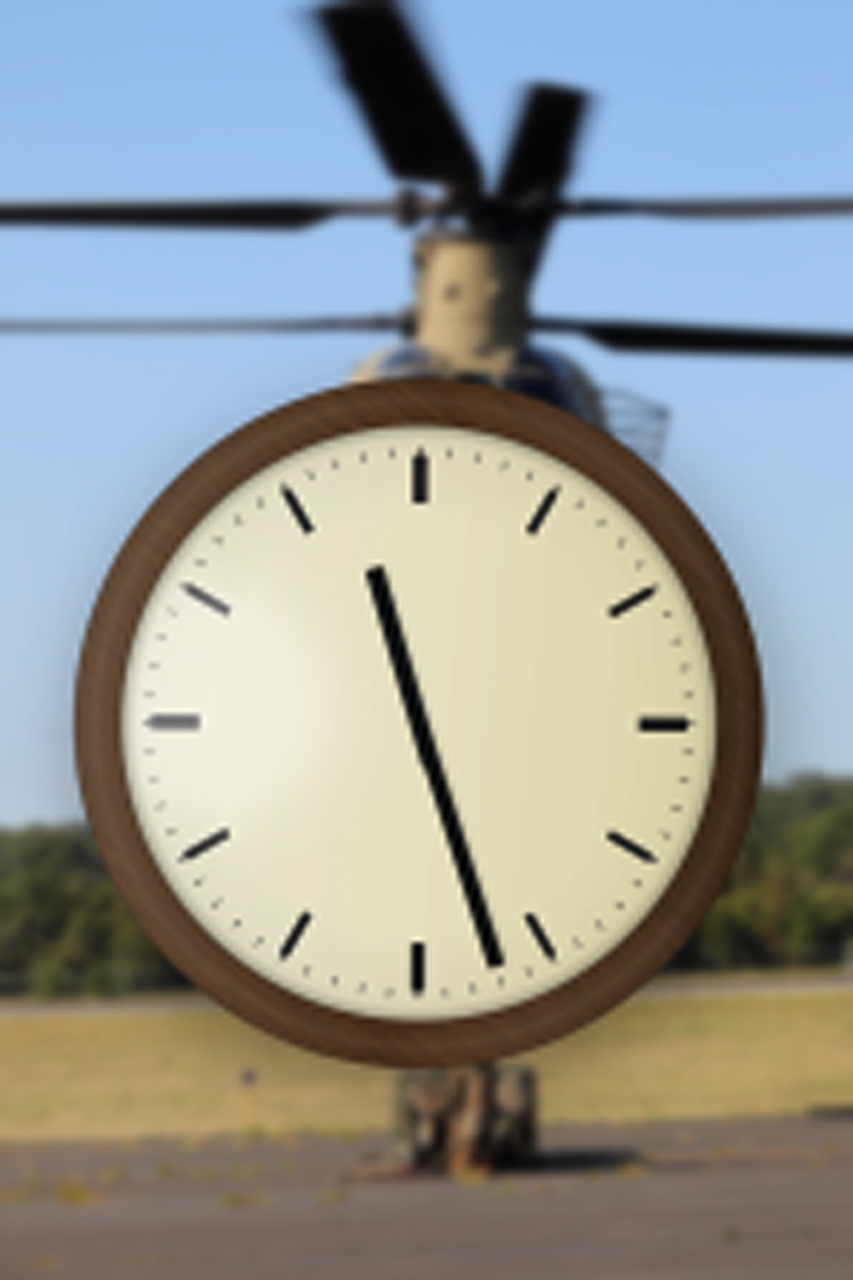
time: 11:27
